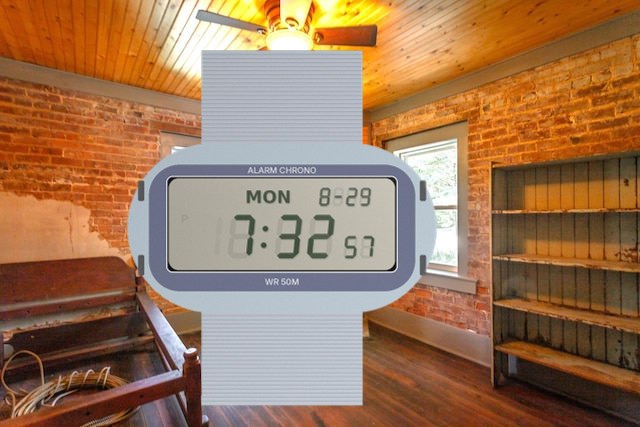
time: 7:32:57
